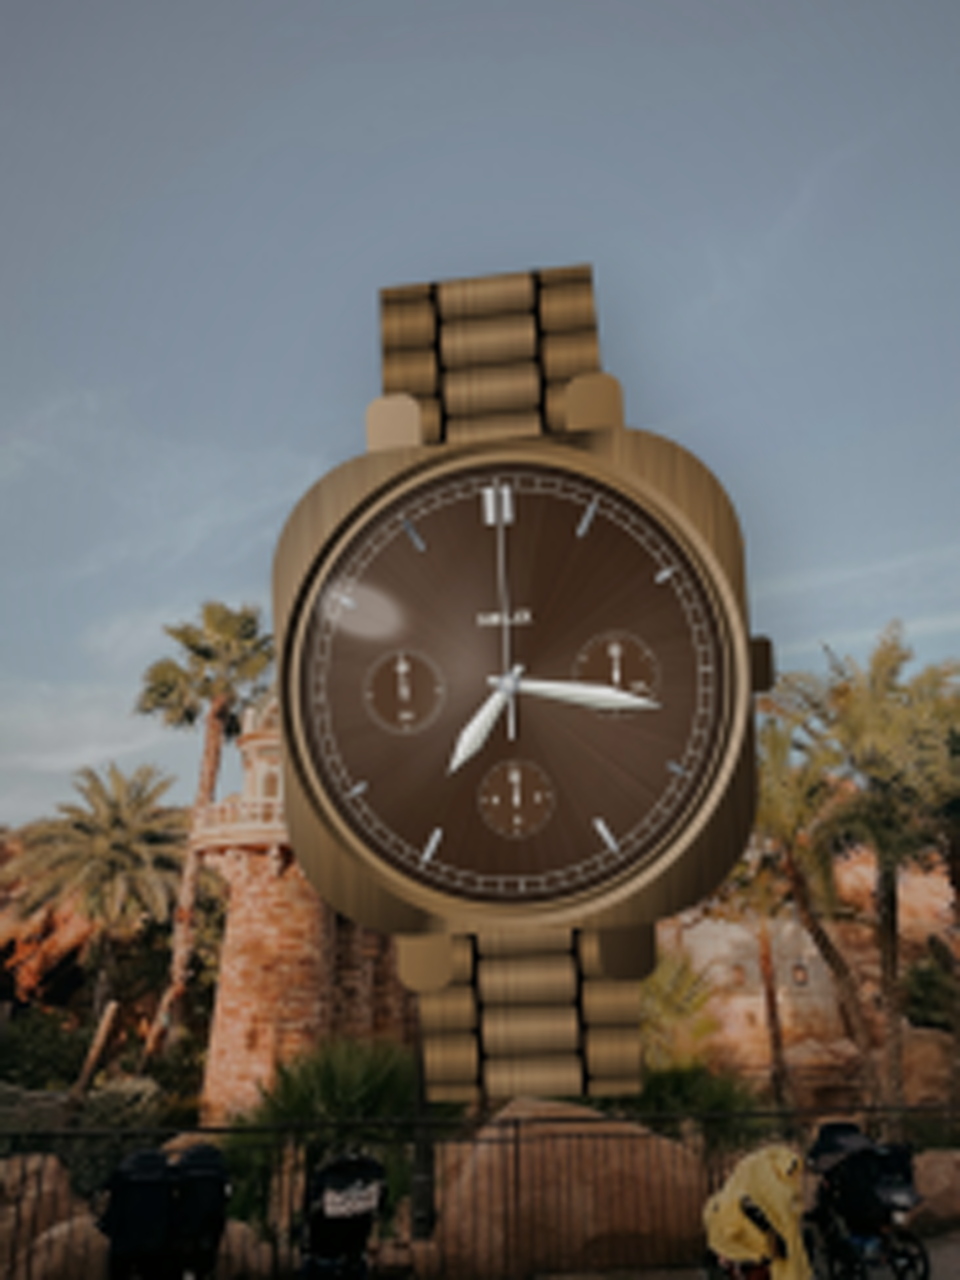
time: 7:17
